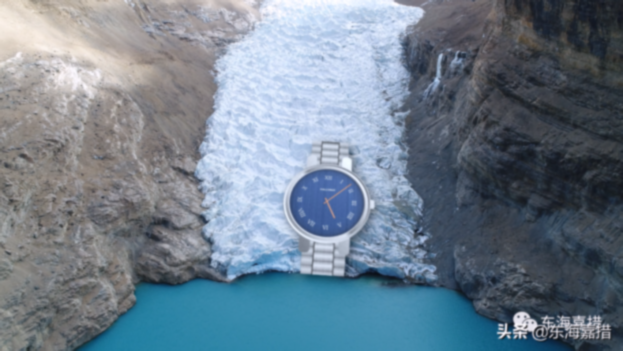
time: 5:08
